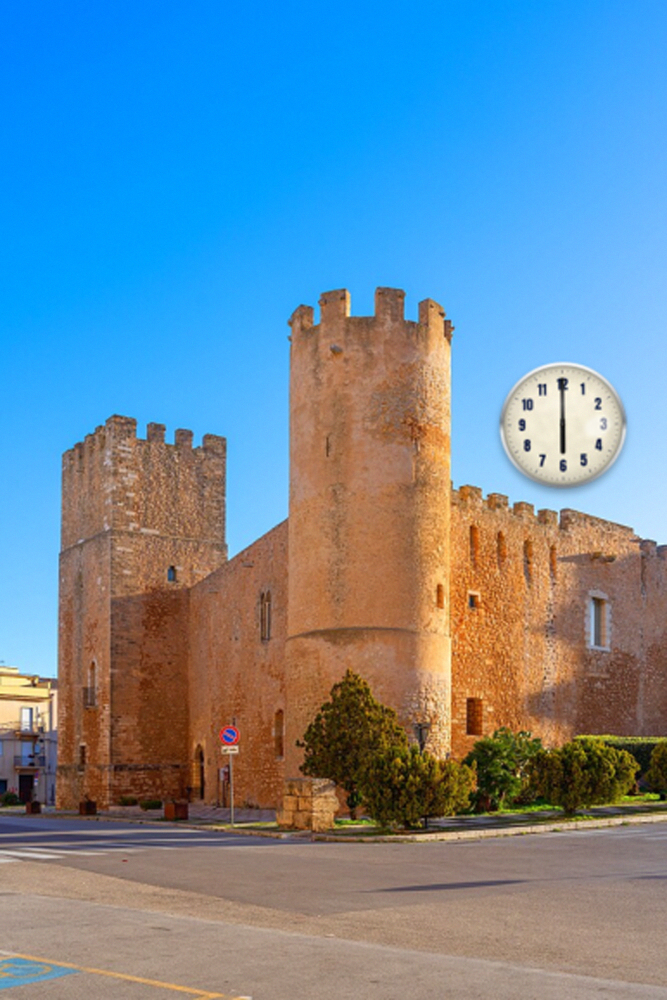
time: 6:00
